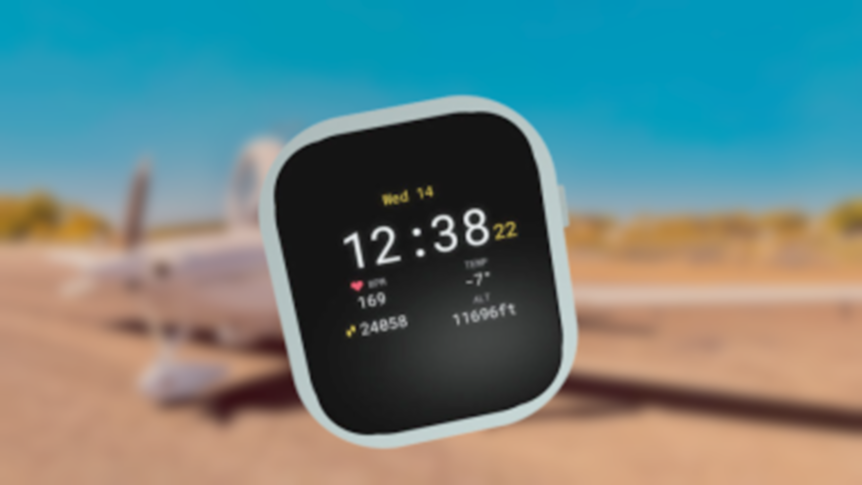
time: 12:38:22
